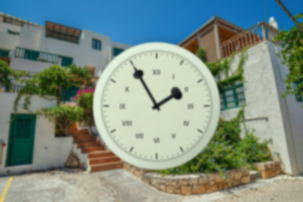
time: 1:55
